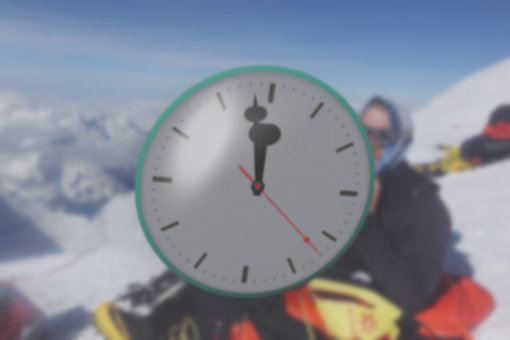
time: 11:58:22
